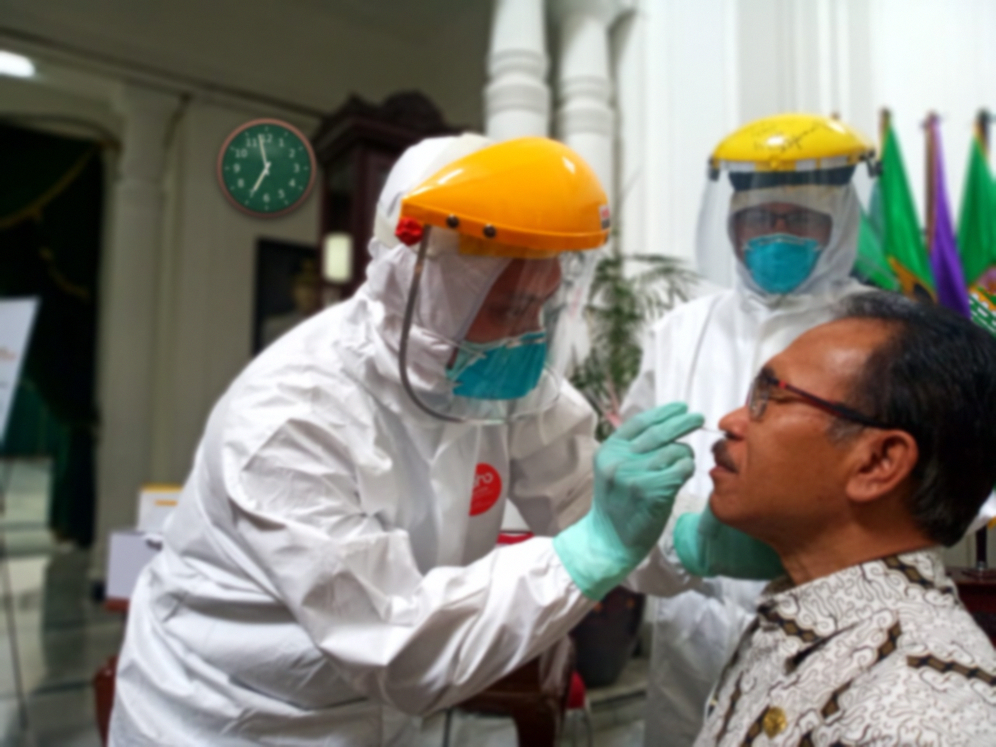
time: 6:58
